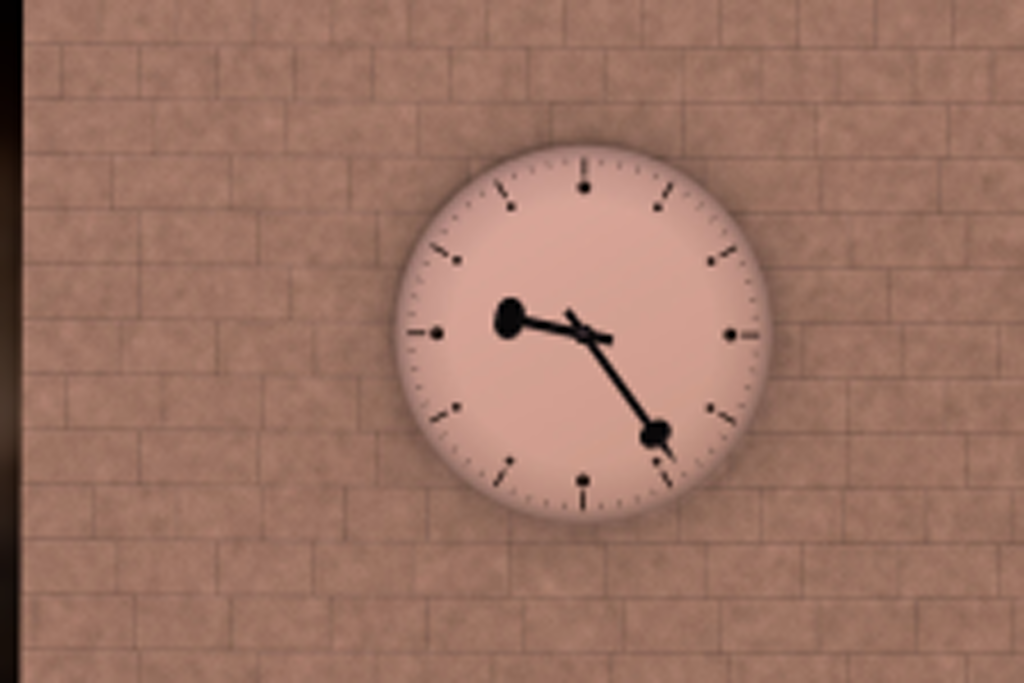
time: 9:24
